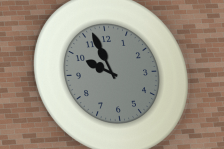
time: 9:57
